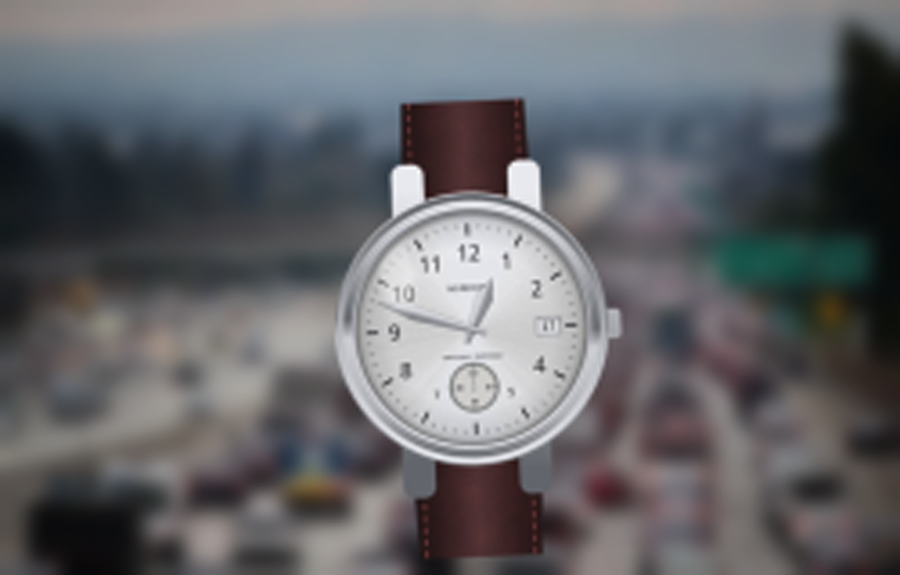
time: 12:48
